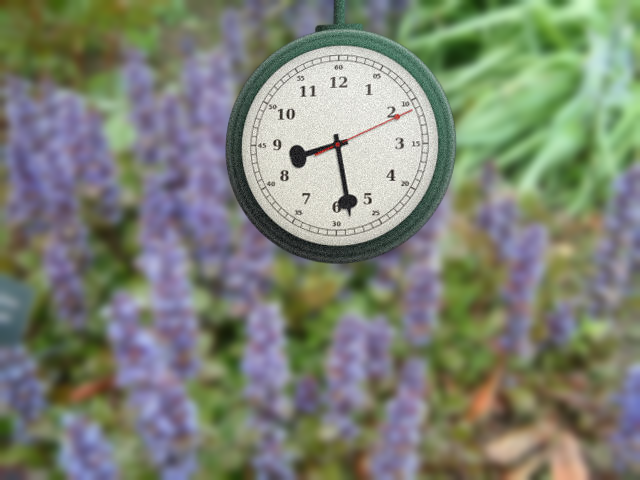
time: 8:28:11
